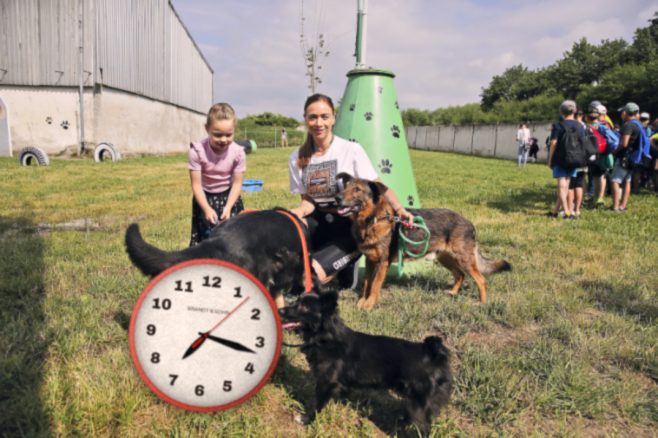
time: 7:17:07
